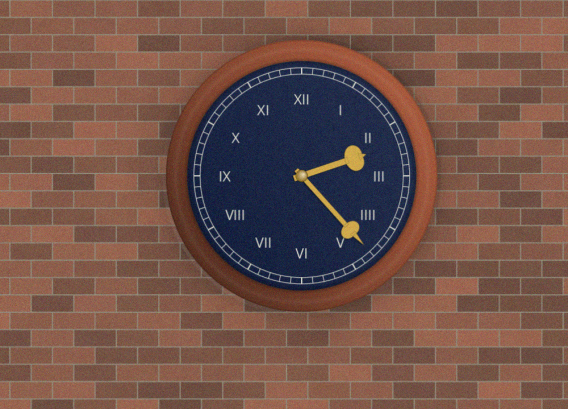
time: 2:23
